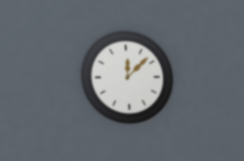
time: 12:08
